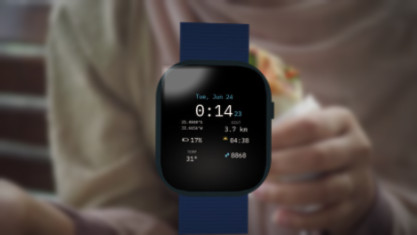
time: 0:14
